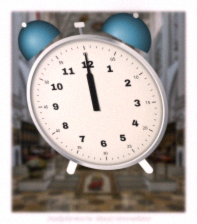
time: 12:00
